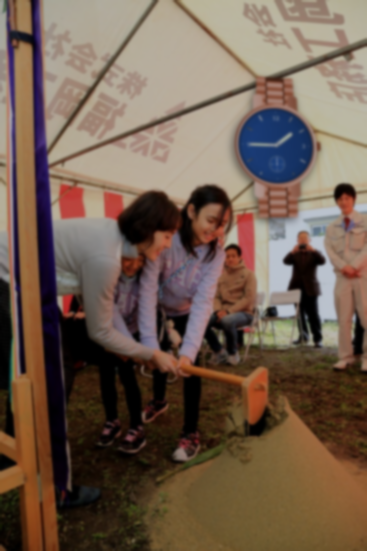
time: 1:45
